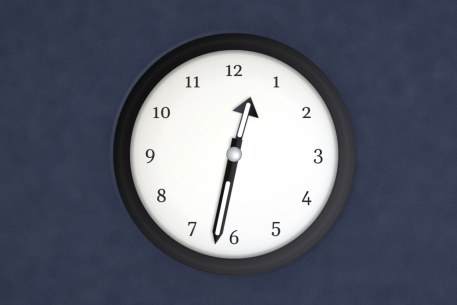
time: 12:32
